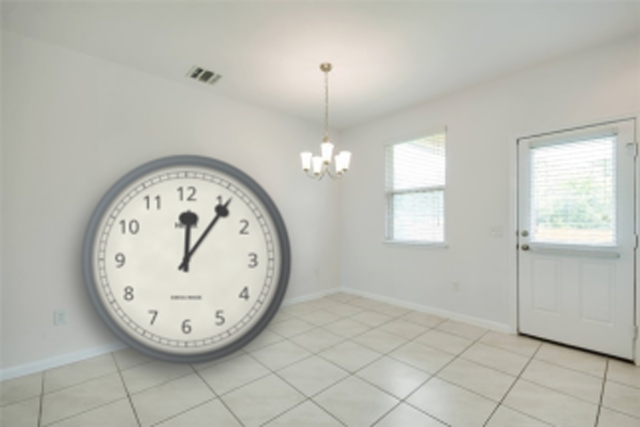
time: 12:06
